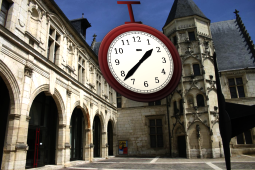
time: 1:38
